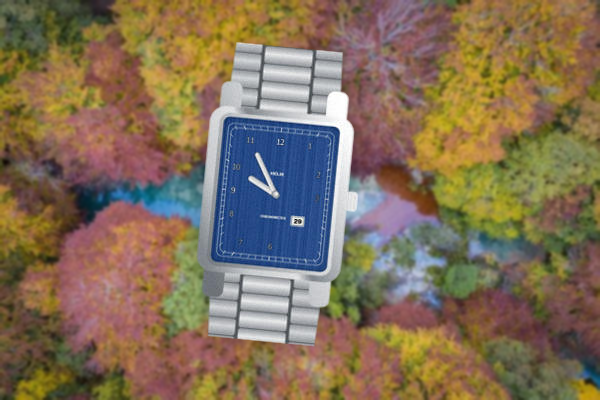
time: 9:55
